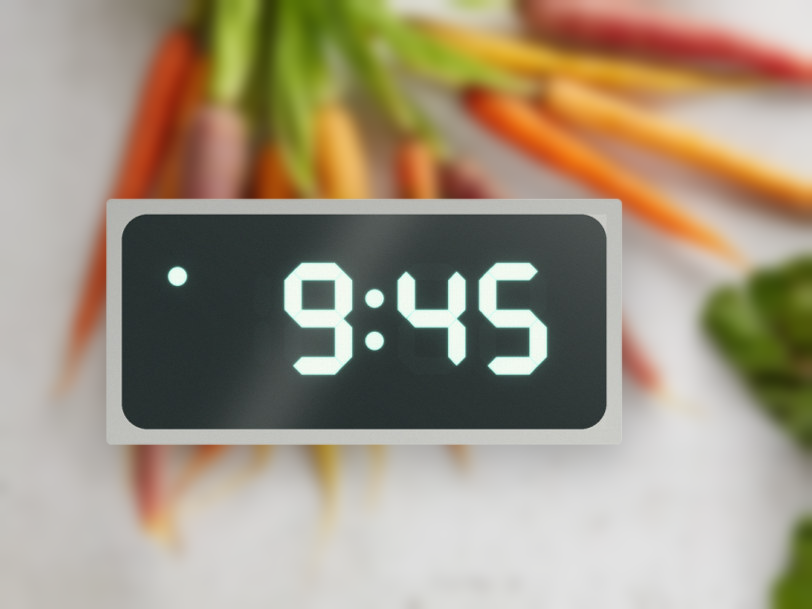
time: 9:45
